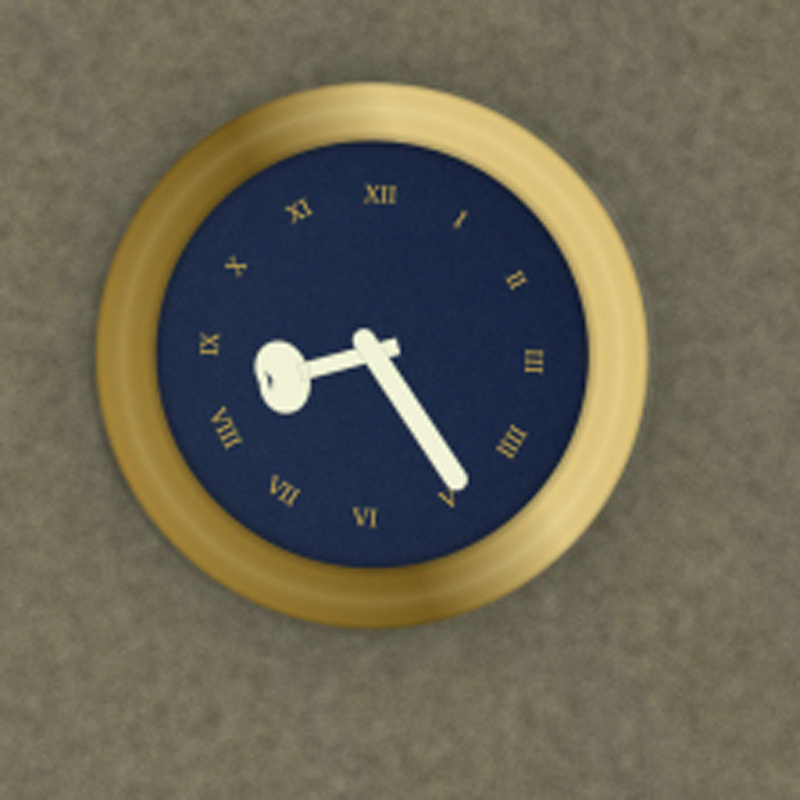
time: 8:24
